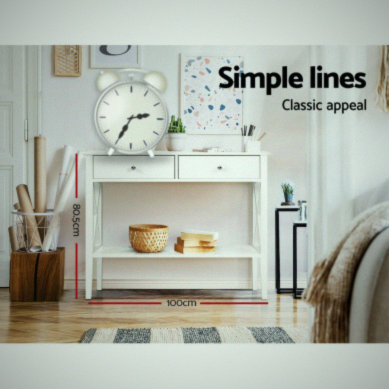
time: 2:35
